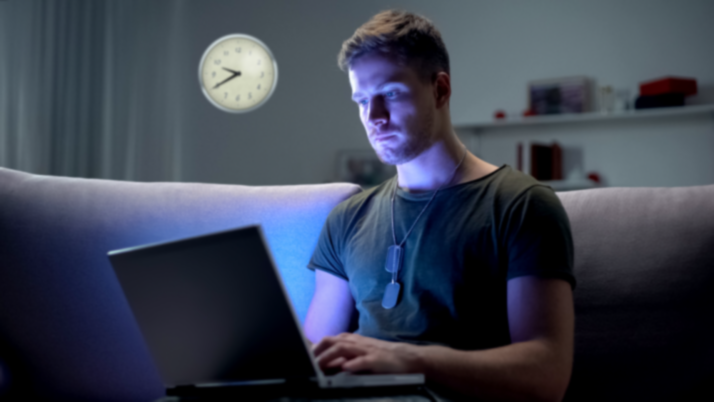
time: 9:40
